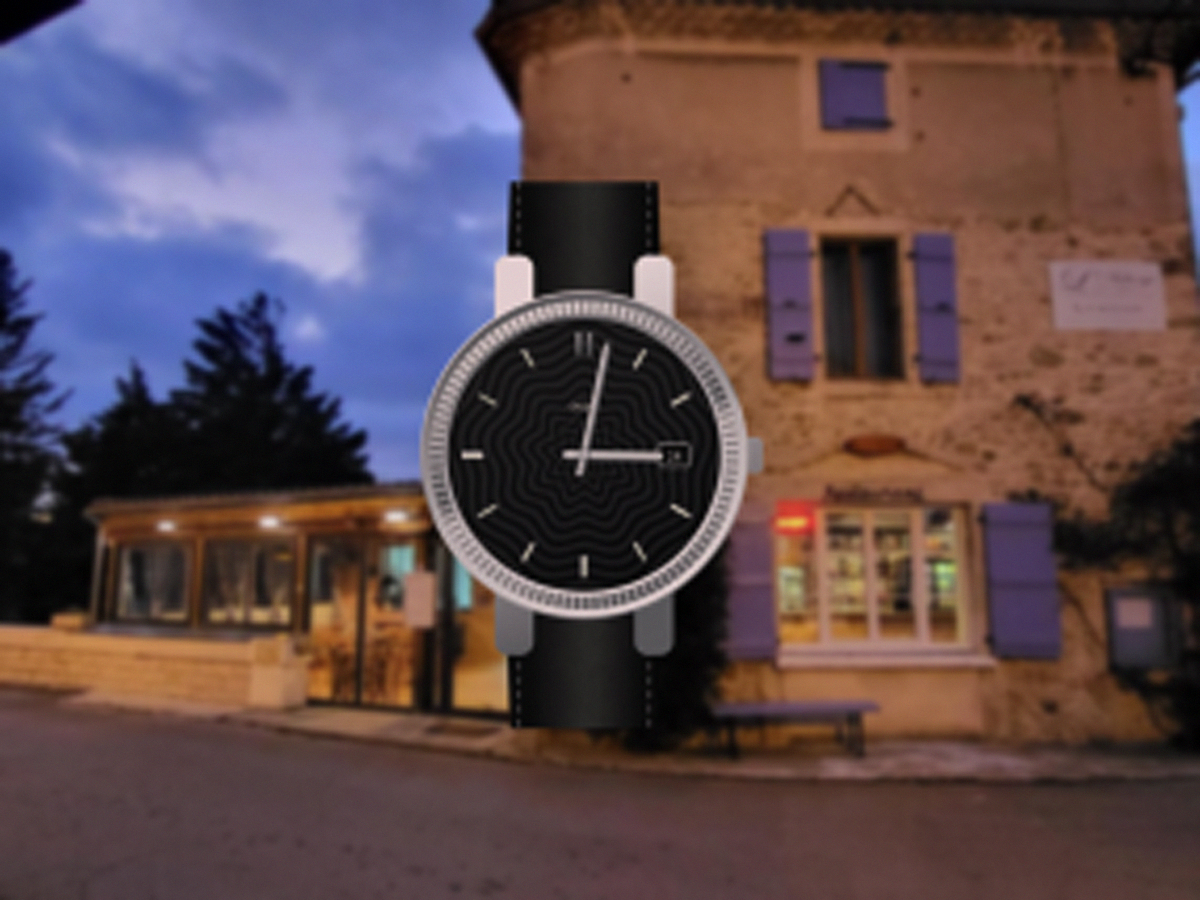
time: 3:02
